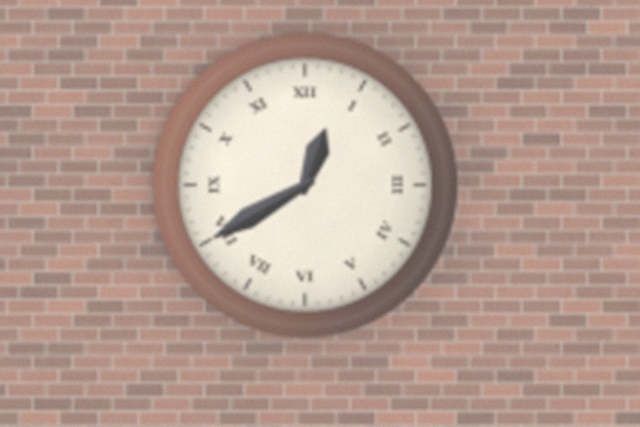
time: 12:40
